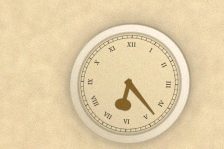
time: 6:23
